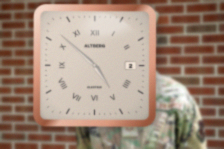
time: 4:52
